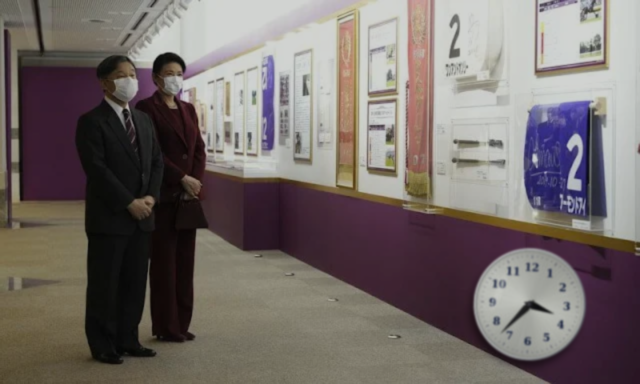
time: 3:37
